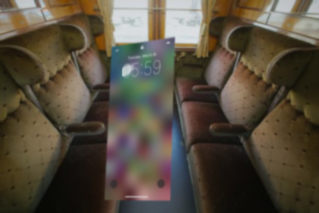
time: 5:59
